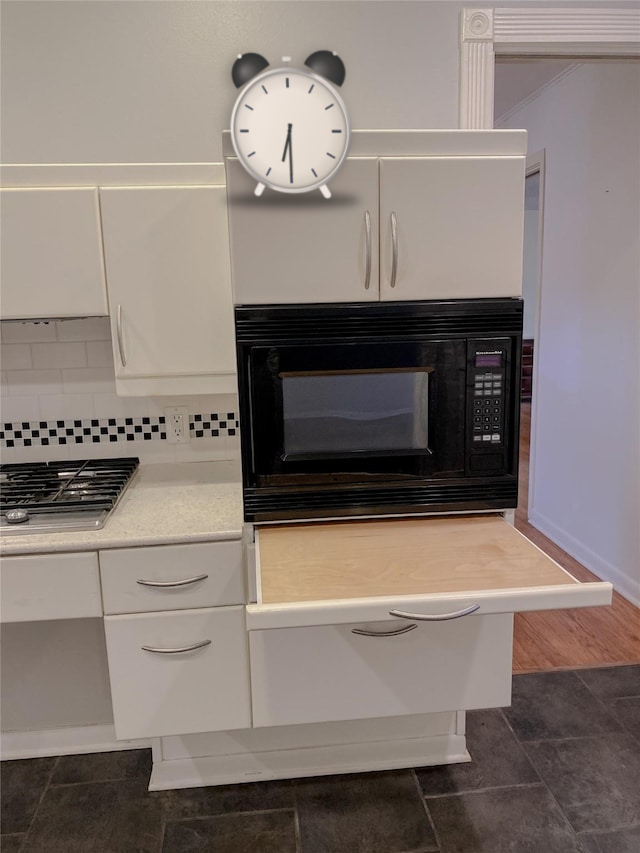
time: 6:30
